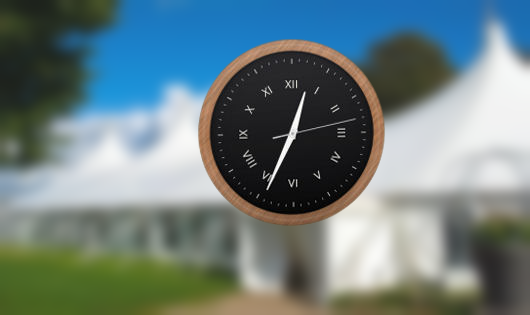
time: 12:34:13
